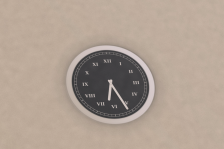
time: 6:26
